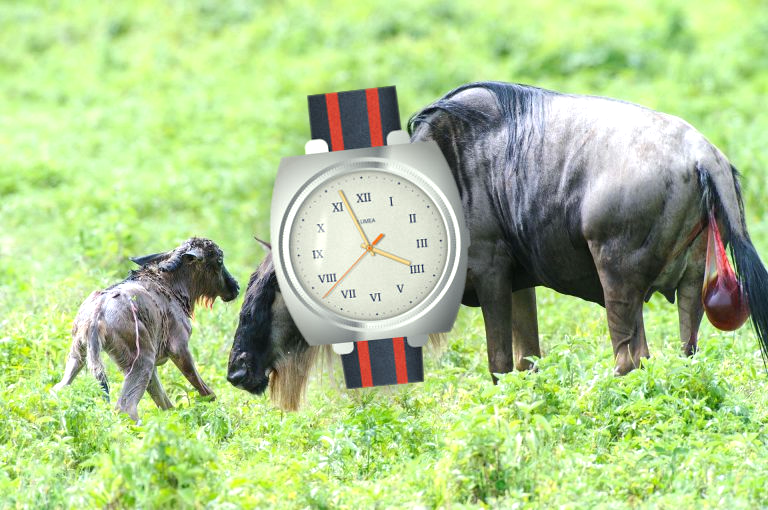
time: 3:56:38
